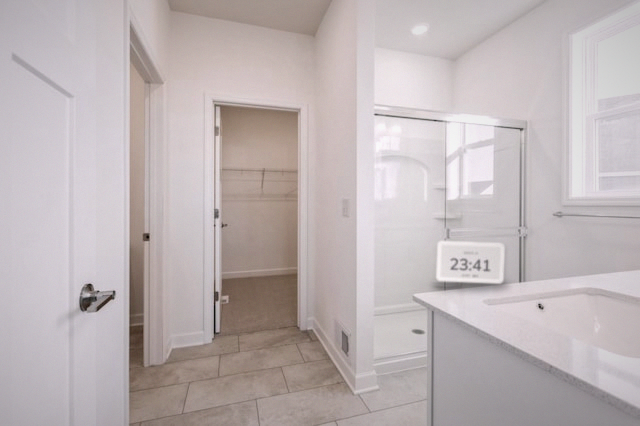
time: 23:41
